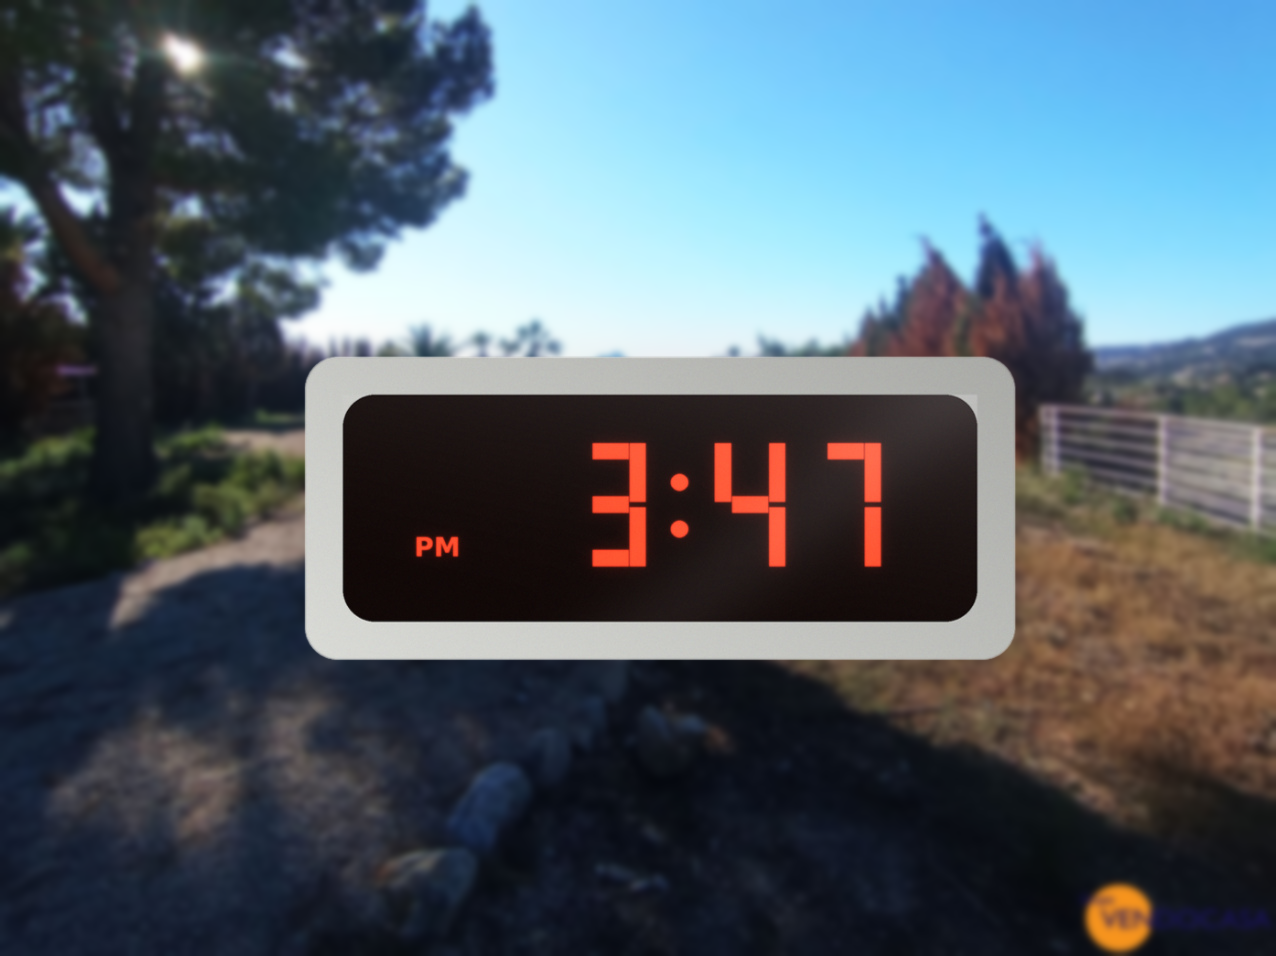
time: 3:47
